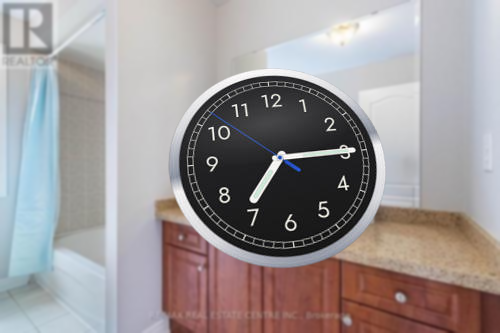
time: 7:14:52
